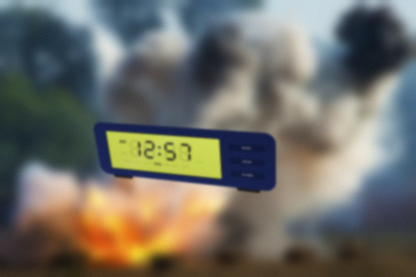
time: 12:57
